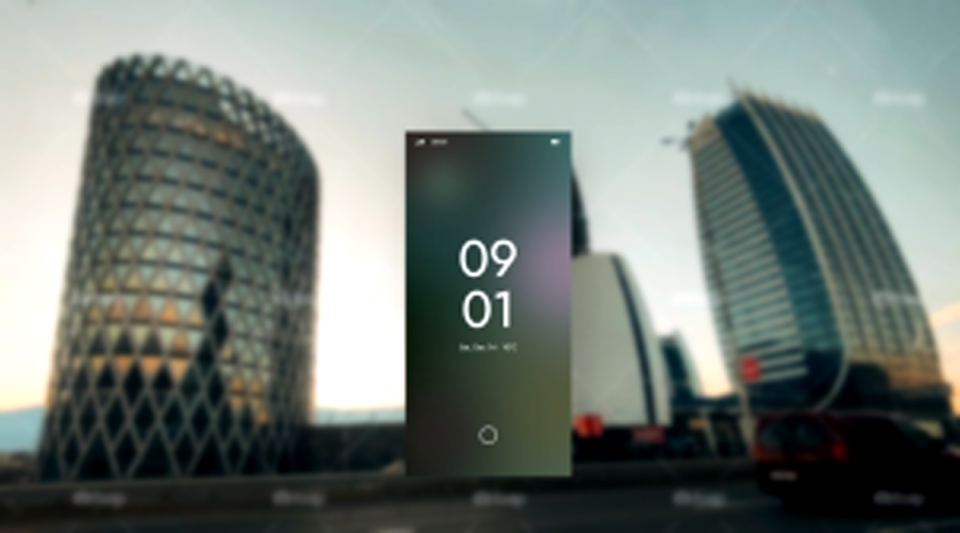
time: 9:01
